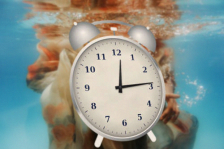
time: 12:14
